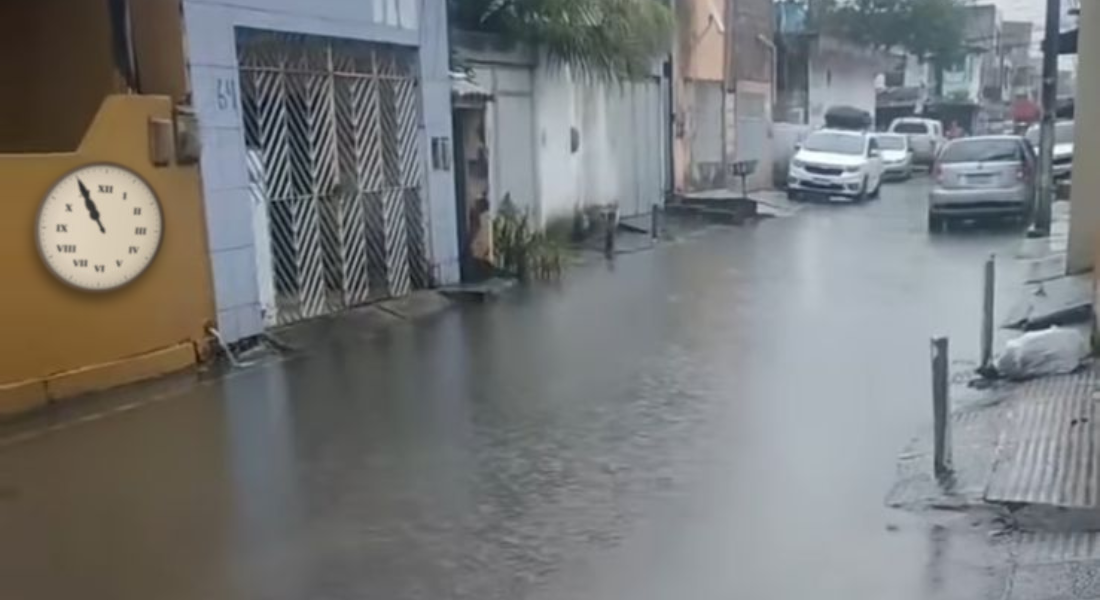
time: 10:55
